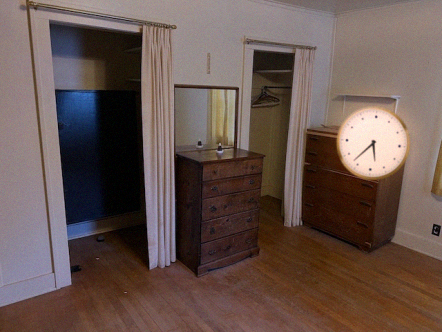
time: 5:37
